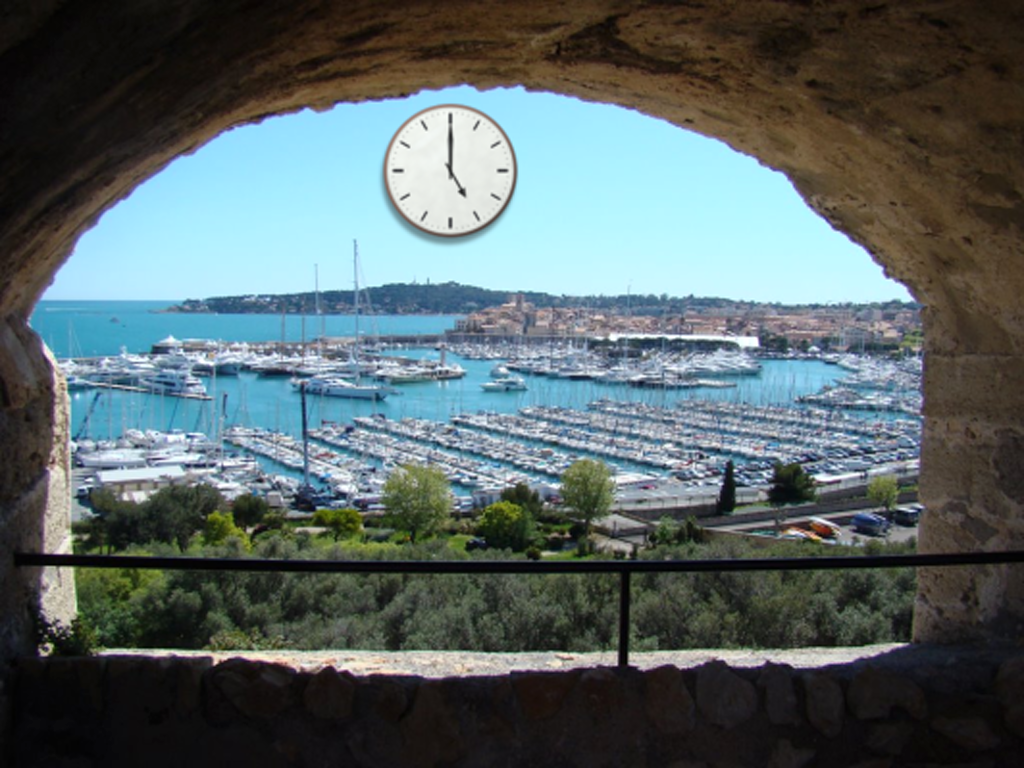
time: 5:00
